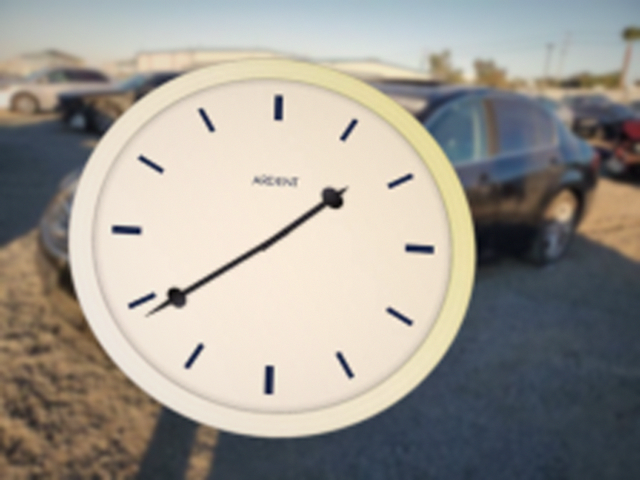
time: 1:39
